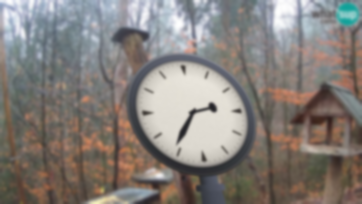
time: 2:36
